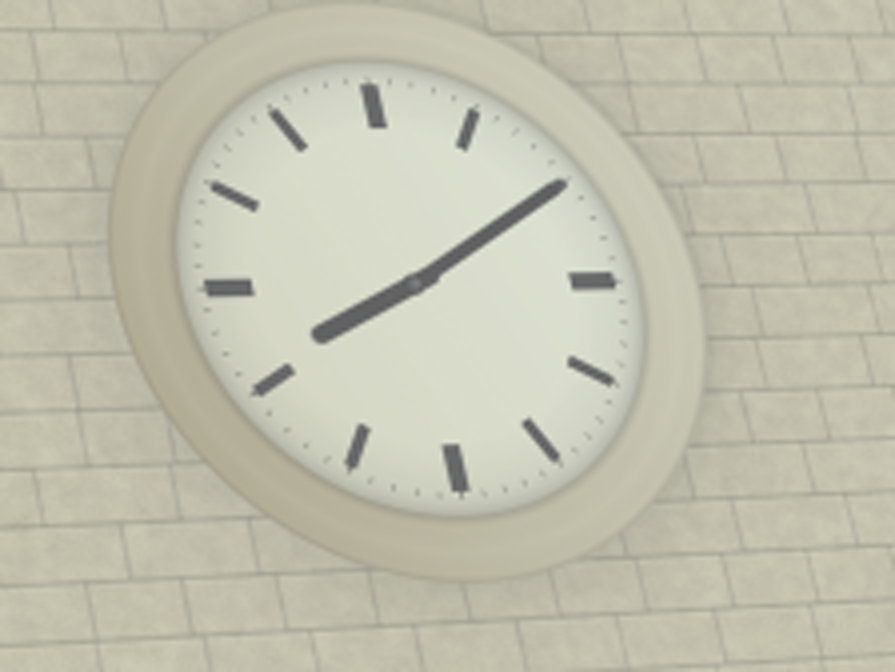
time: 8:10
